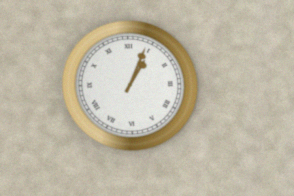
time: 1:04
